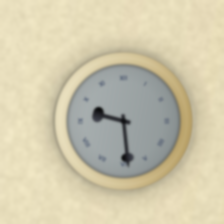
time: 9:29
